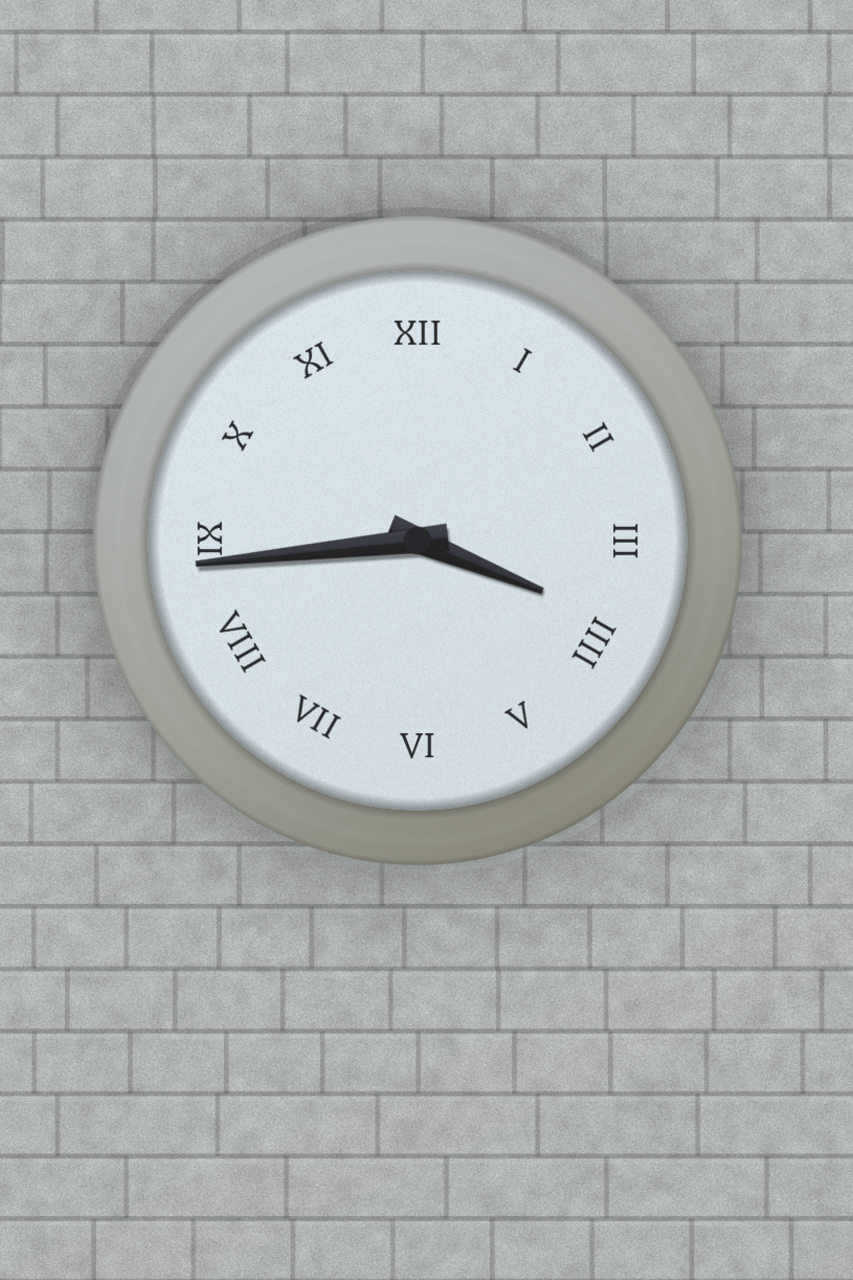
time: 3:44
